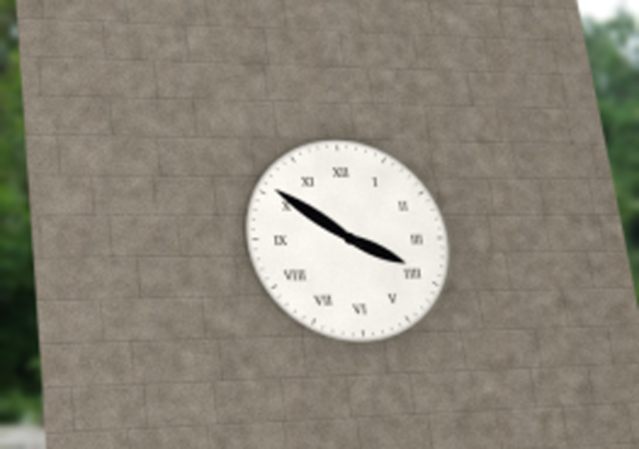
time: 3:51
